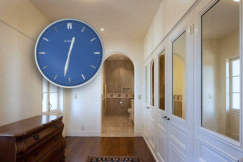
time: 12:32
